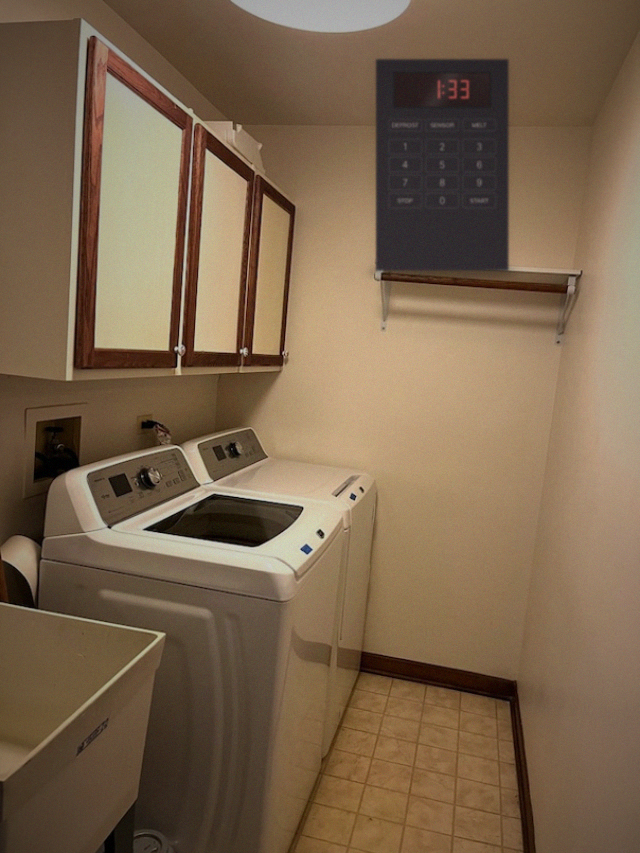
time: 1:33
